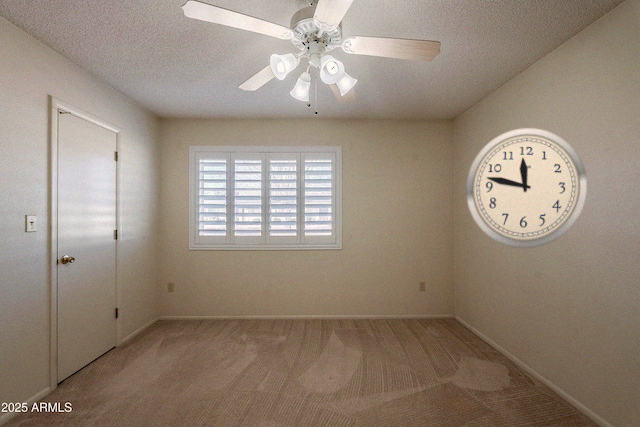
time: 11:47
